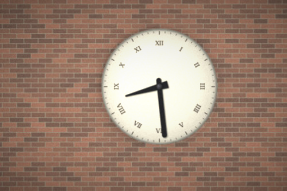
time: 8:29
